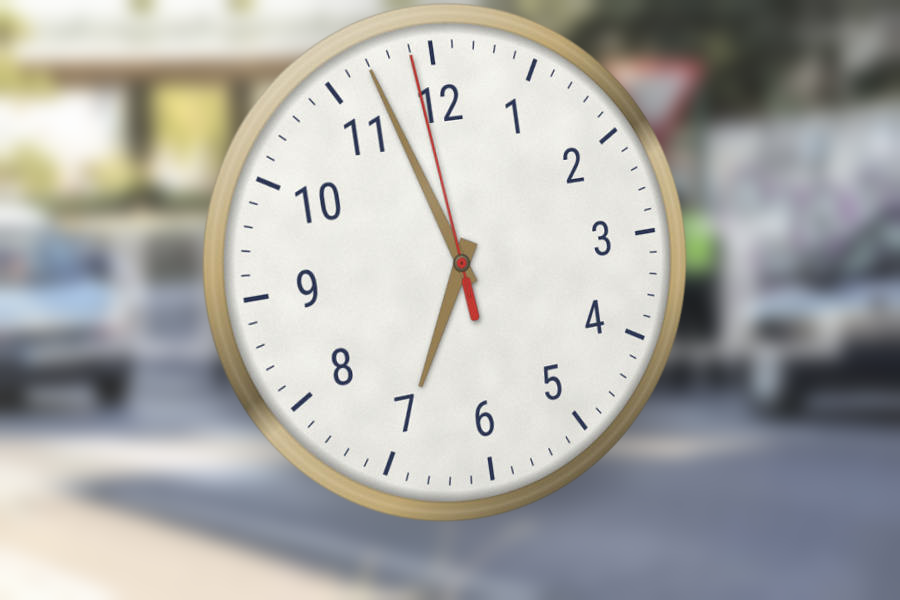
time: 6:56:59
